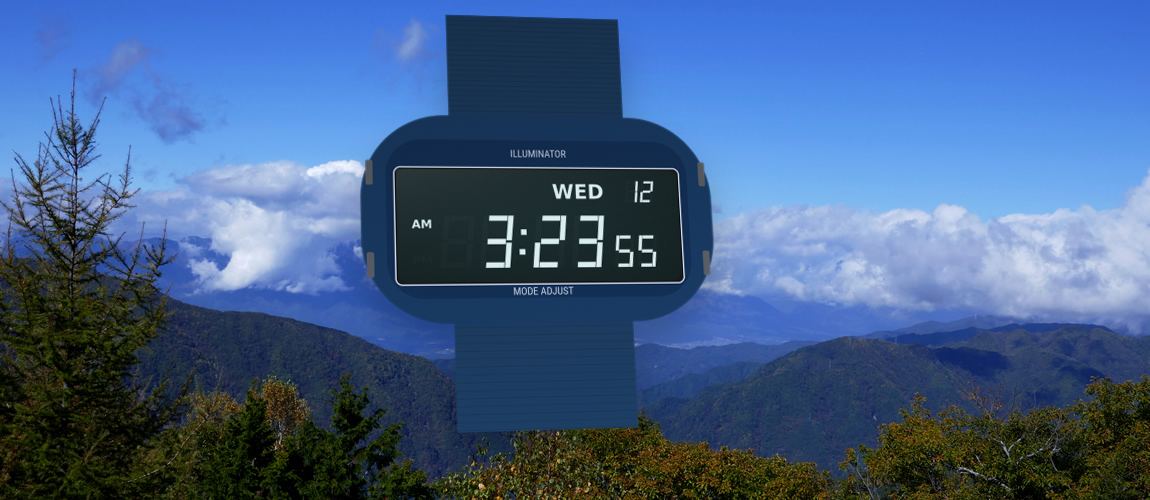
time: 3:23:55
